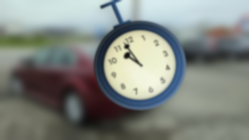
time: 10:58
